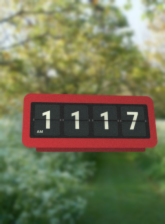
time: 11:17
